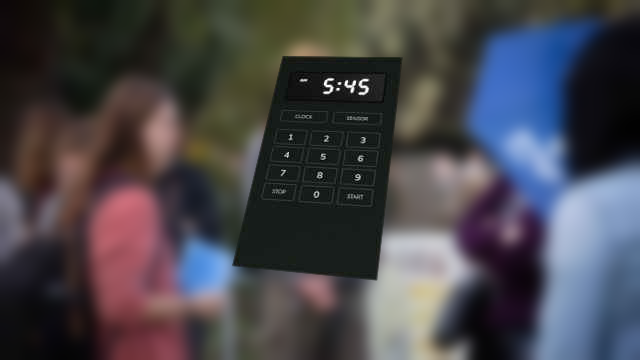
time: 5:45
